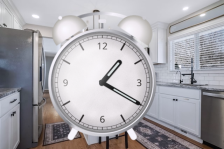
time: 1:20
